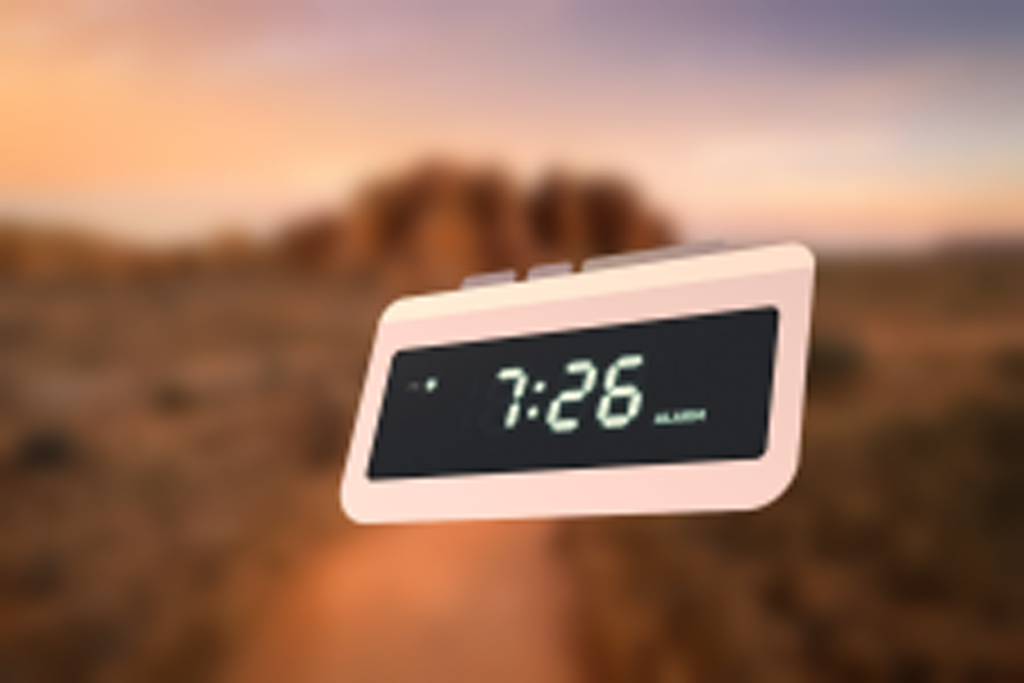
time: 7:26
